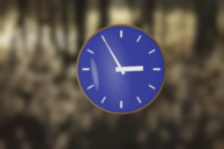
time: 2:55
